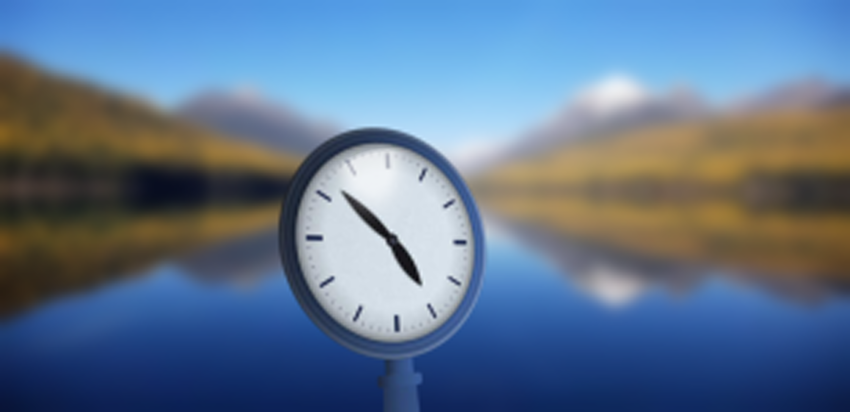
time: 4:52
